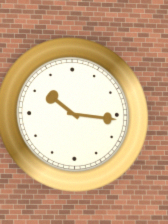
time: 10:16
